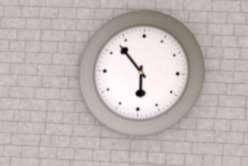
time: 5:53
